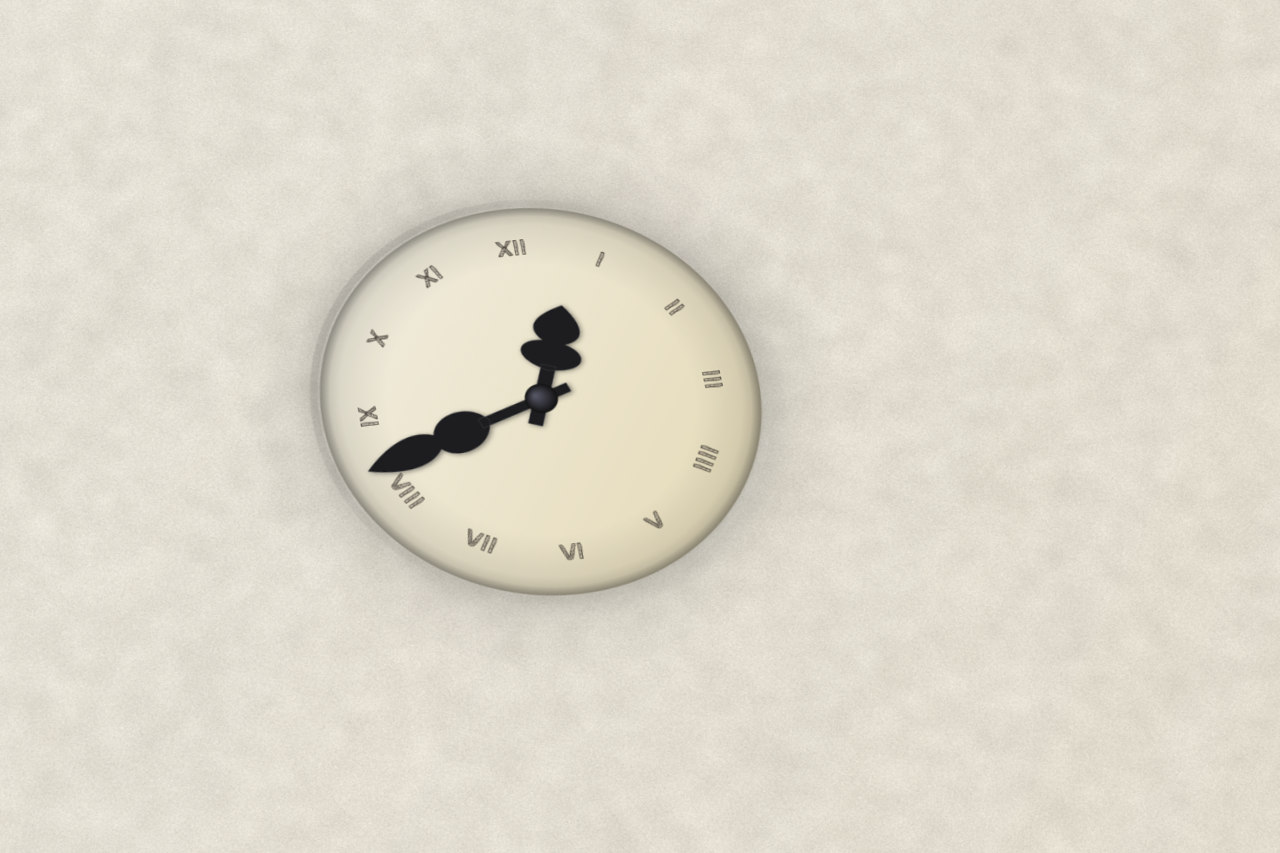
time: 12:42
